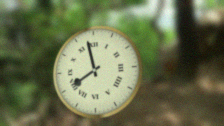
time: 7:58
